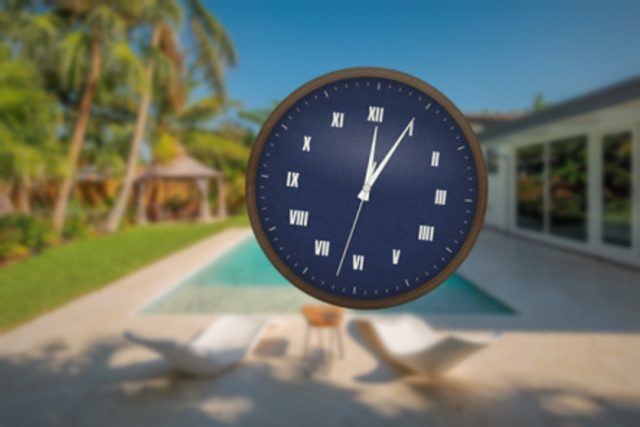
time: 12:04:32
